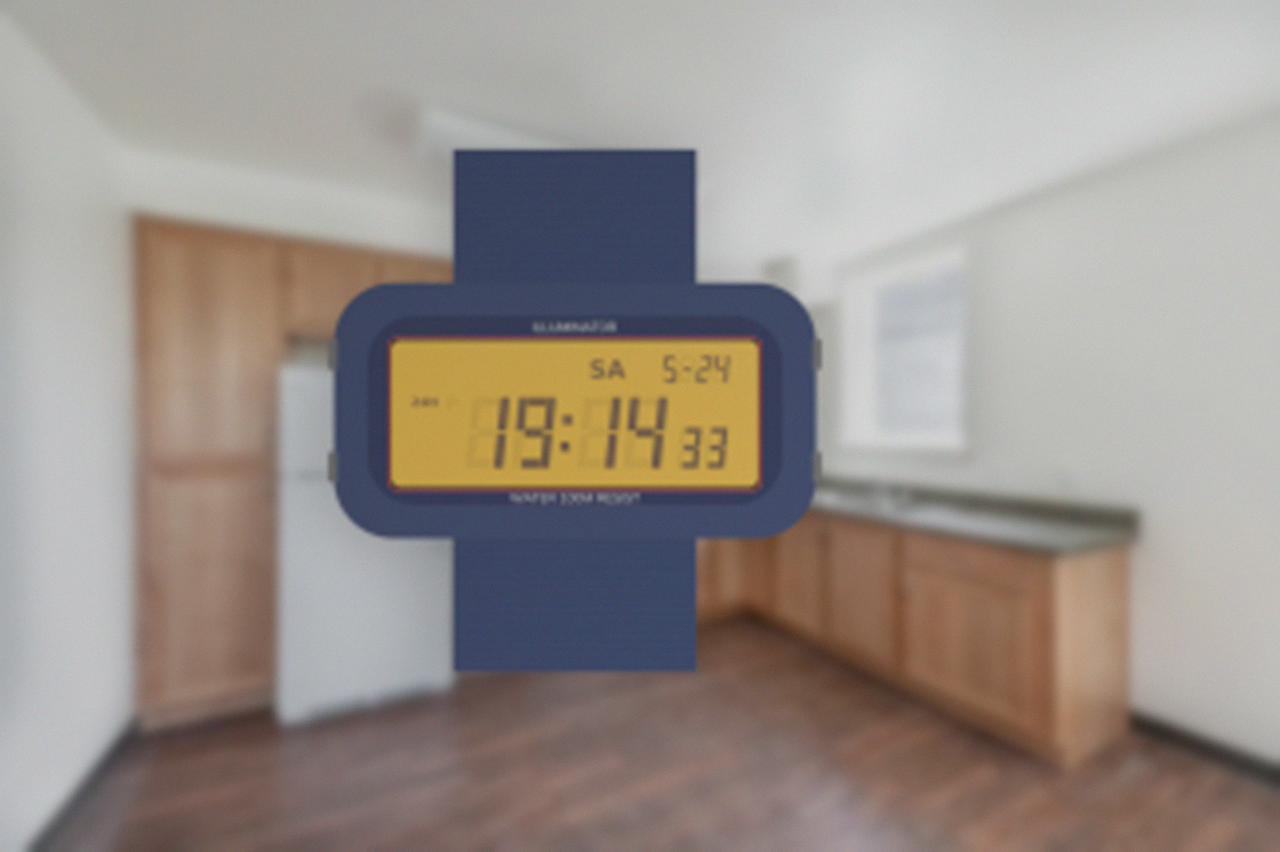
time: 19:14:33
